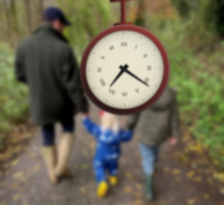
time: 7:21
